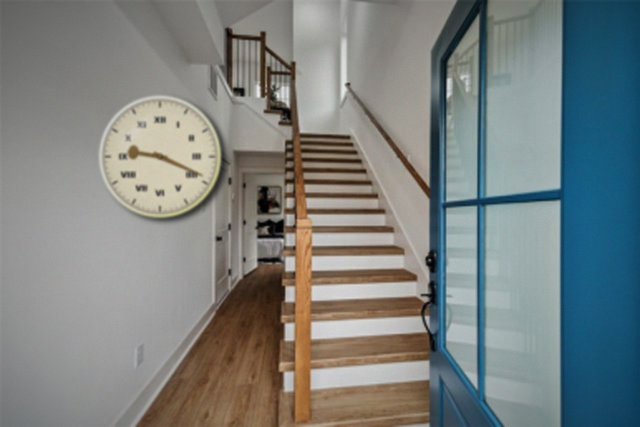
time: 9:19
